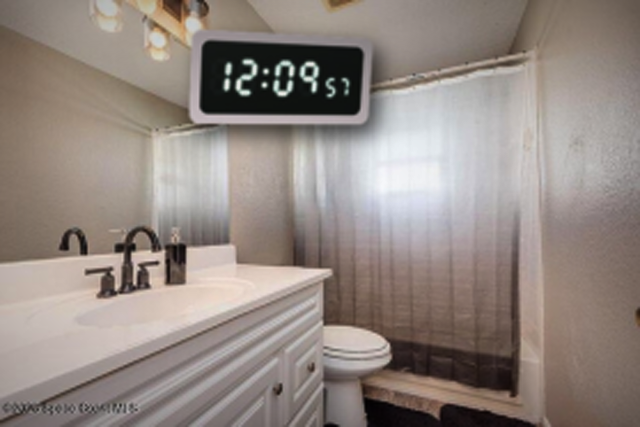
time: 12:09:57
